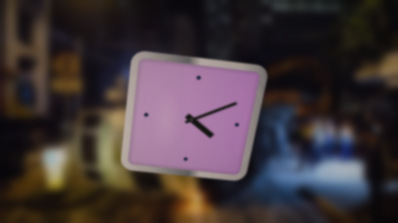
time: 4:10
